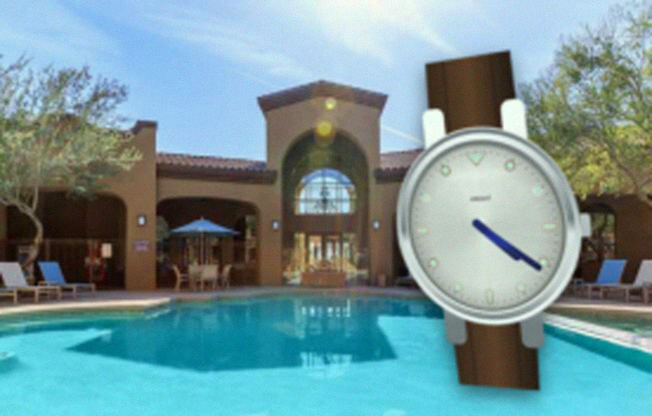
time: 4:21
